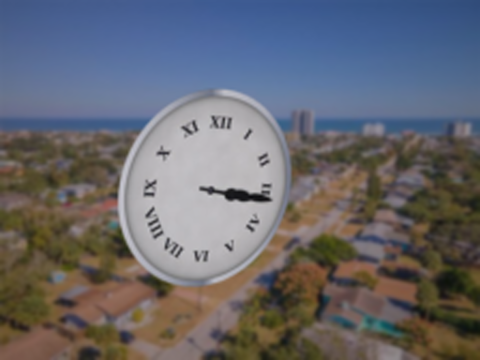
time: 3:16
